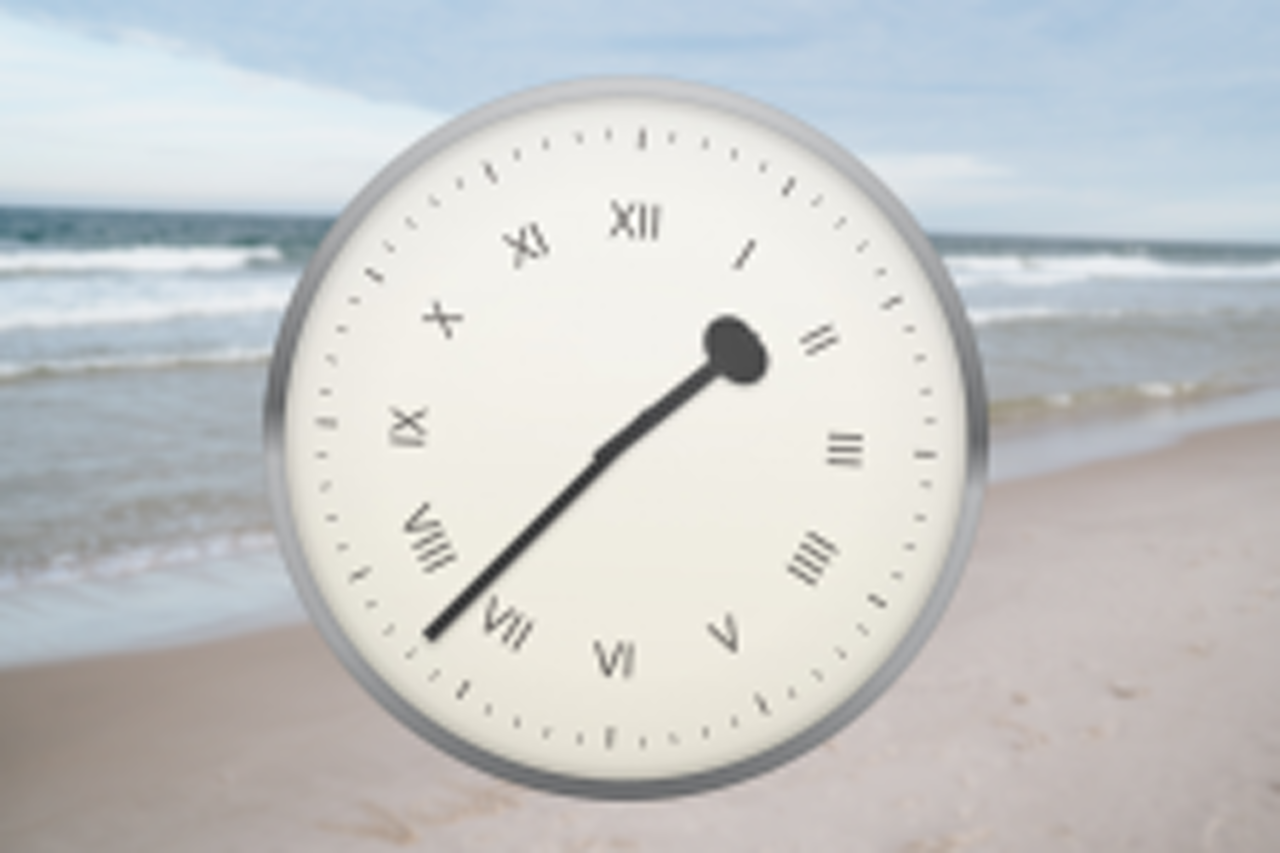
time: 1:37
